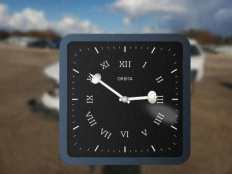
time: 2:51
